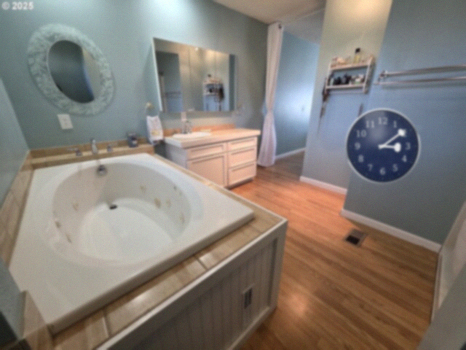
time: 3:09
